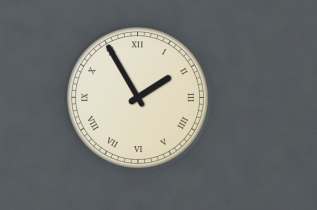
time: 1:55
